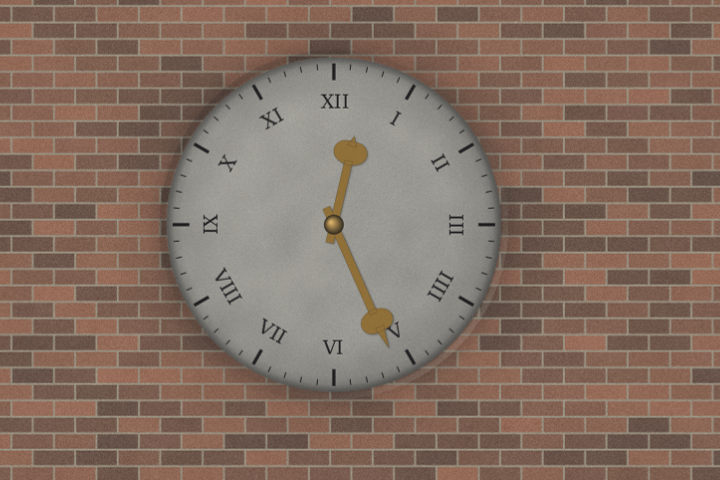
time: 12:26
